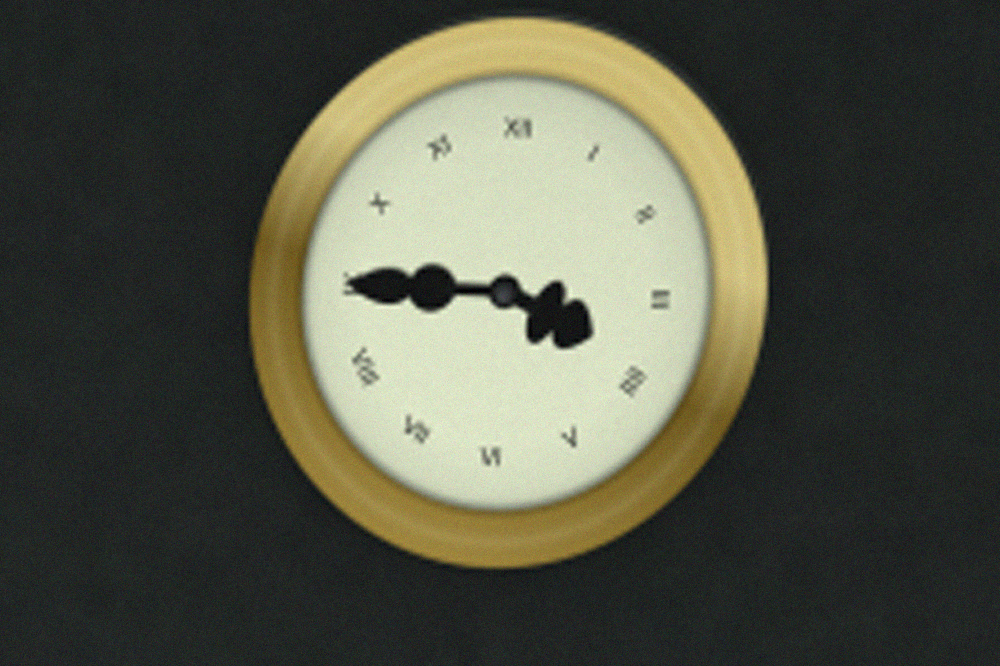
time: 3:45
